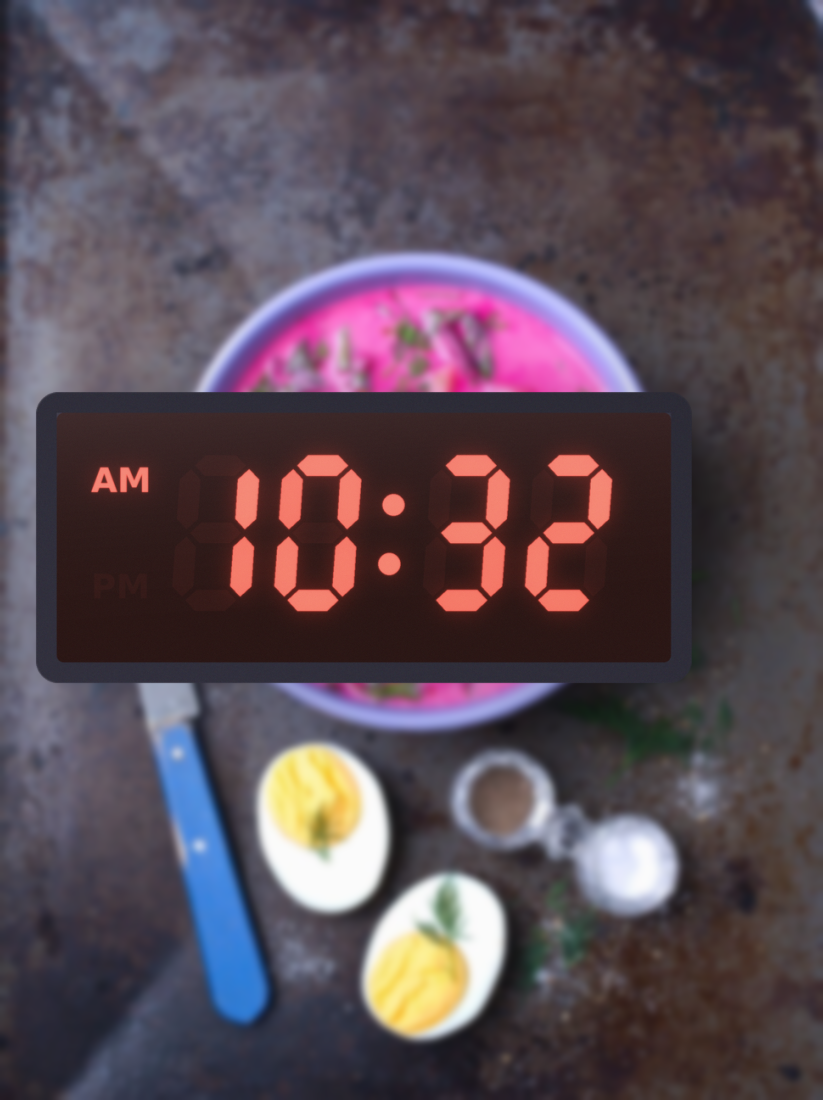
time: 10:32
